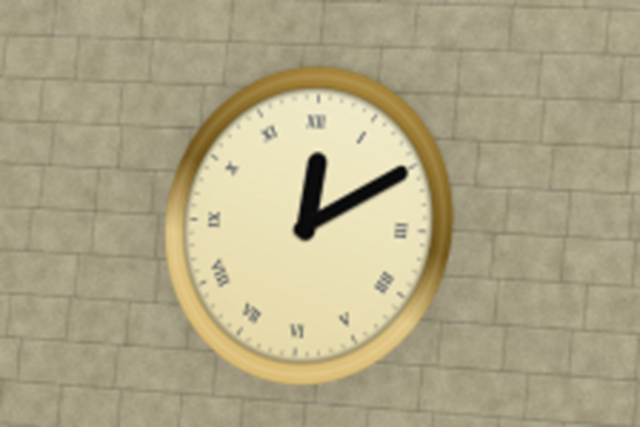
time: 12:10
